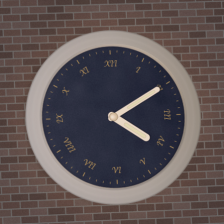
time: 4:10
